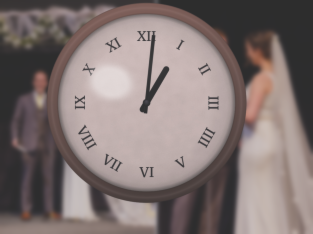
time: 1:01
